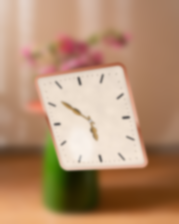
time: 5:52
